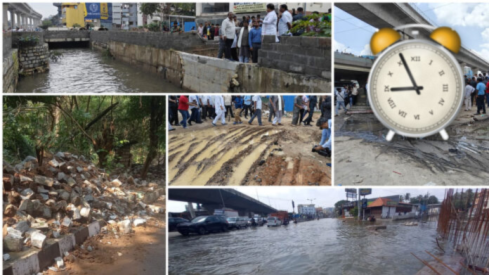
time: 8:56
